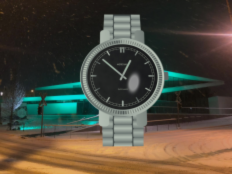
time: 12:52
